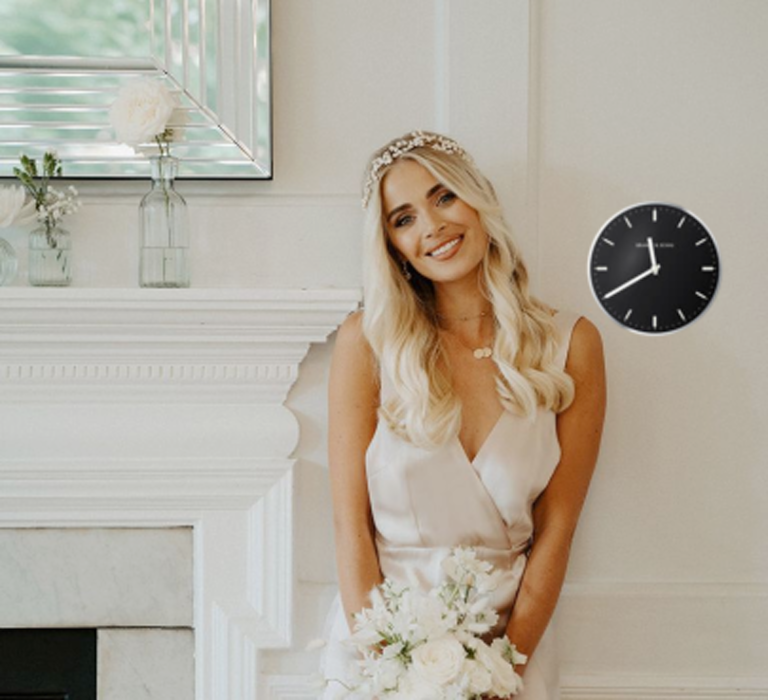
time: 11:40
